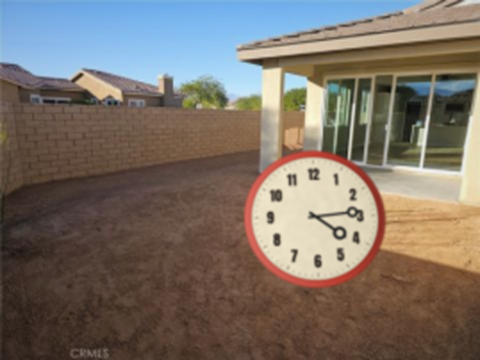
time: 4:14
